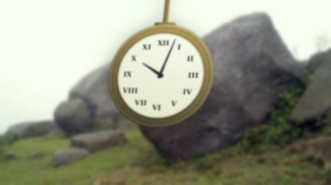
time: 10:03
